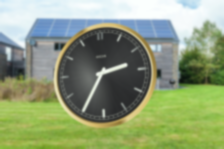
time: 2:35
